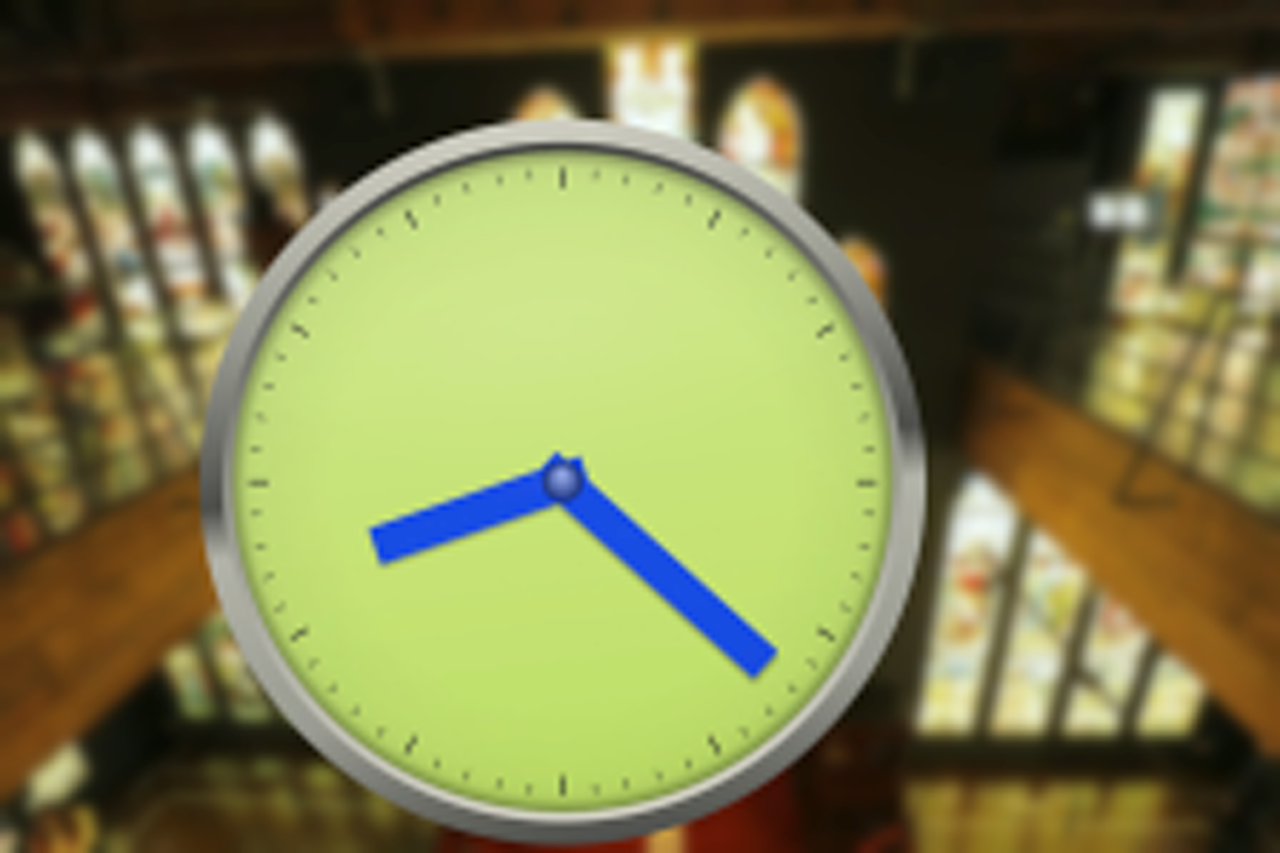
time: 8:22
